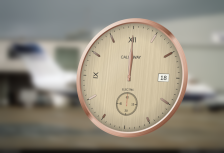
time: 12:00
